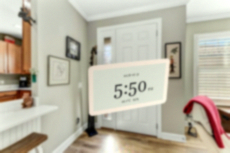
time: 5:50
